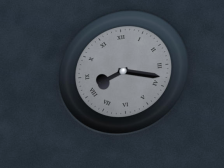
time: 8:18
